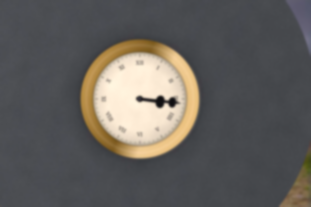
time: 3:16
